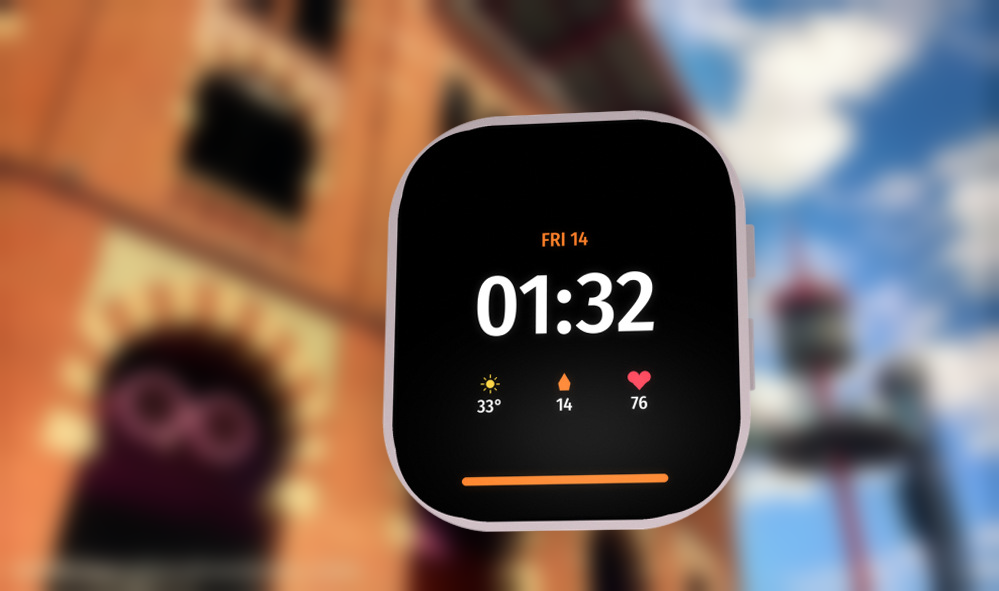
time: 1:32
